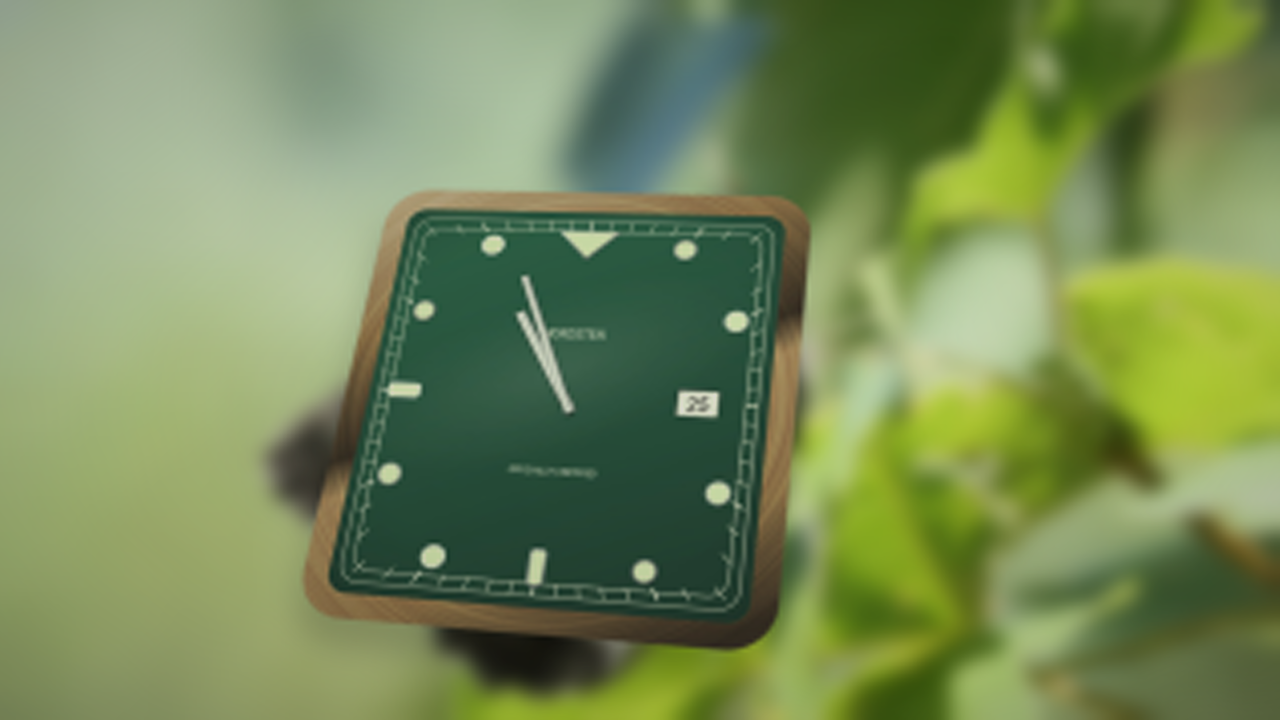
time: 10:56
